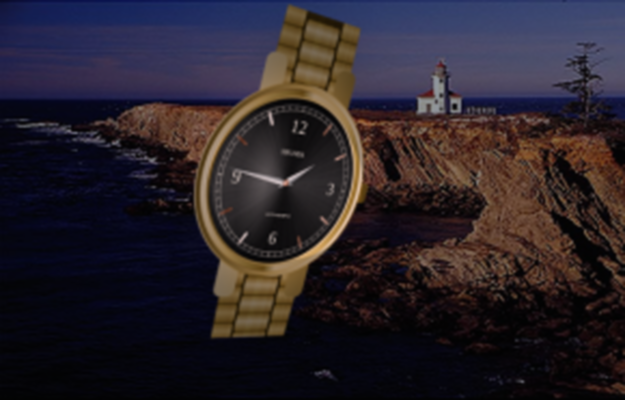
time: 1:46
